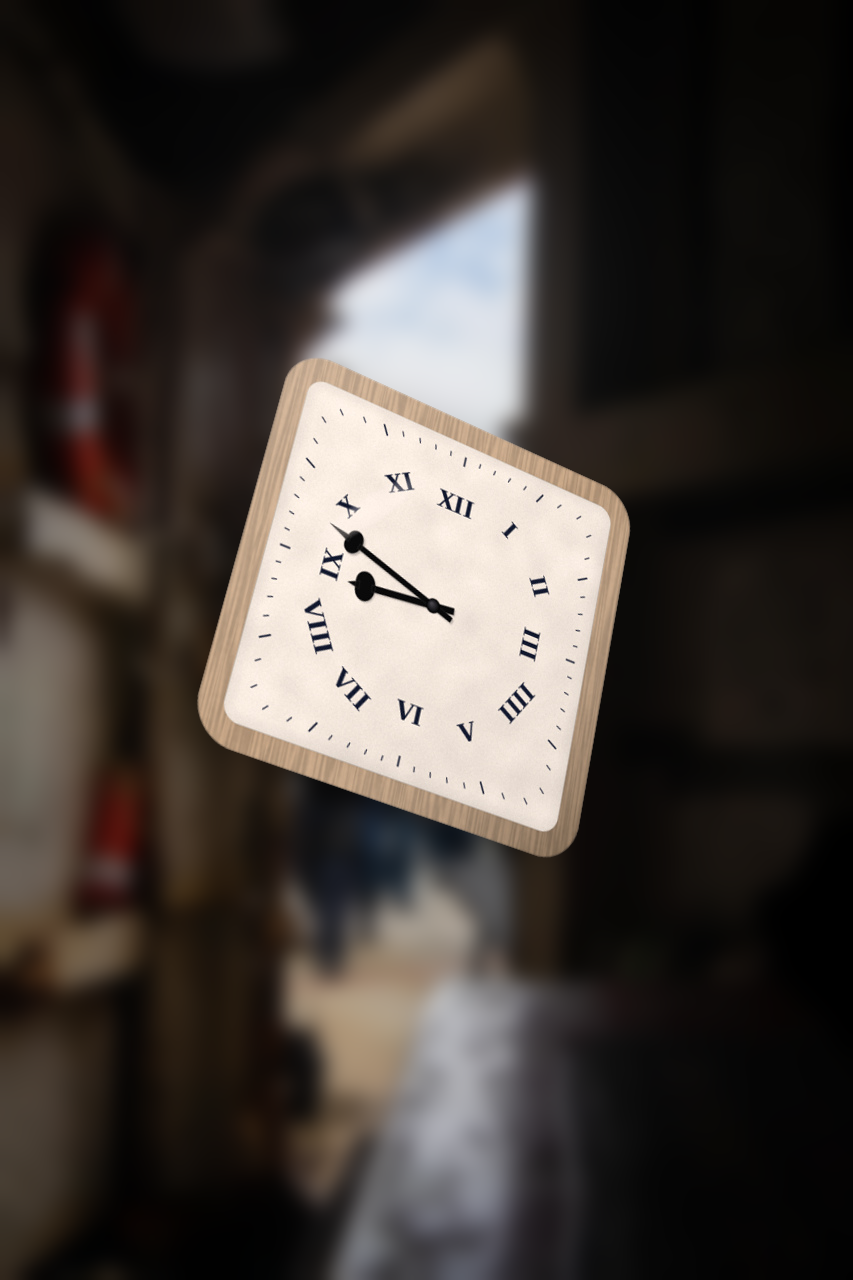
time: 8:48
